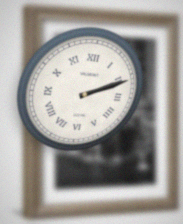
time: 2:11
